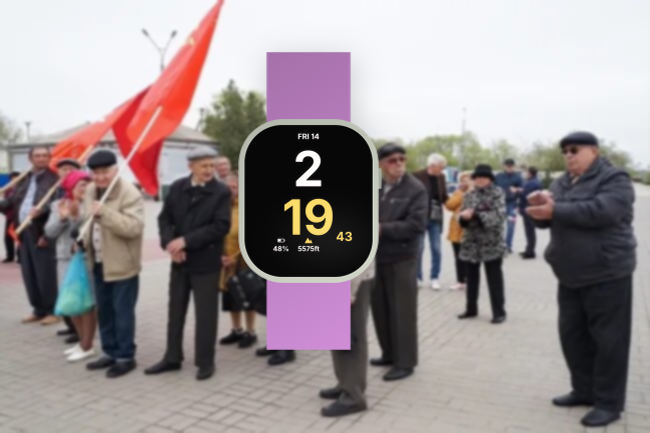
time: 2:19:43
